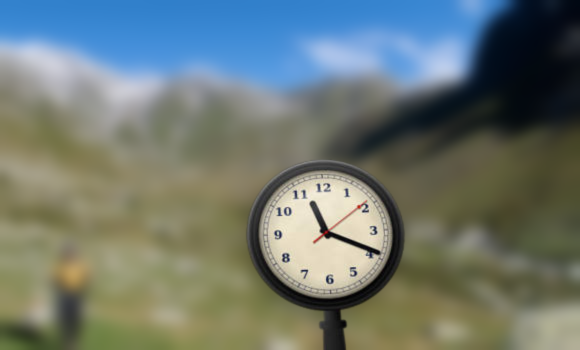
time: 11:19:09
